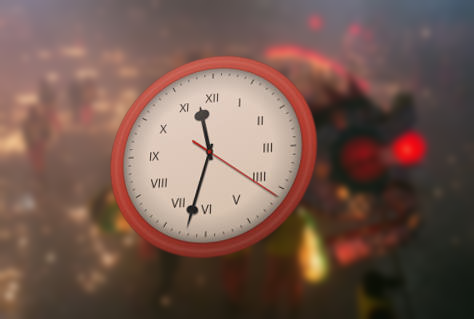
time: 11:32:21
